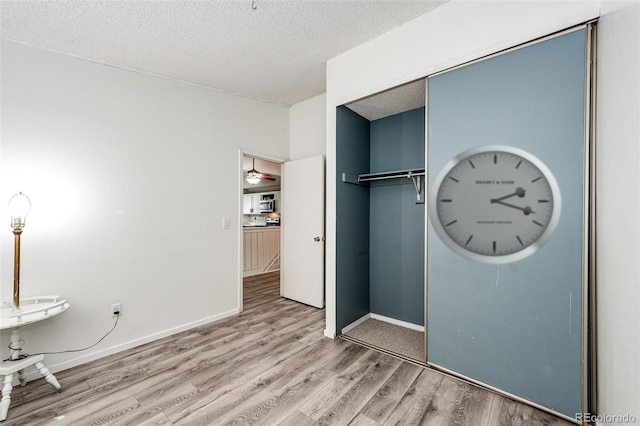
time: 2:18
